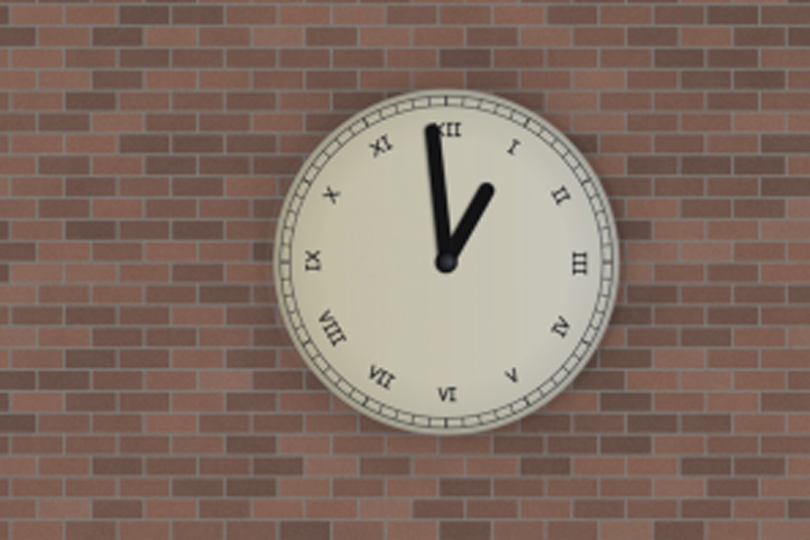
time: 12:59
